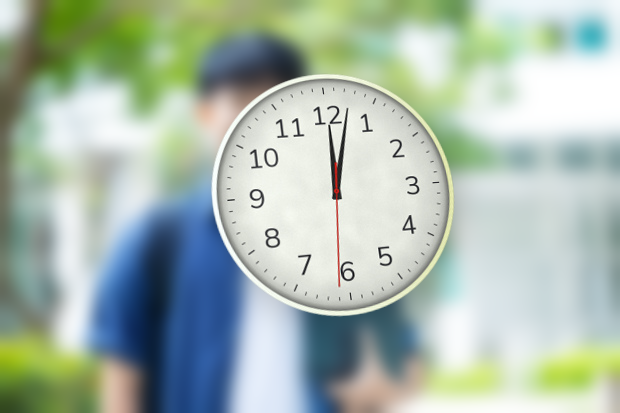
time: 12:02:31
